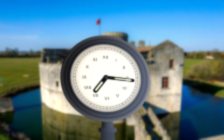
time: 7:16
